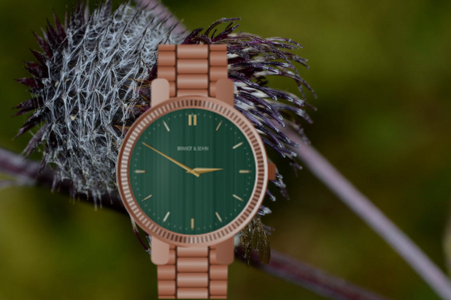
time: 2:50
